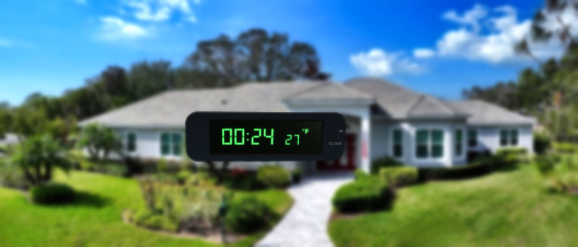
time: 0:24
